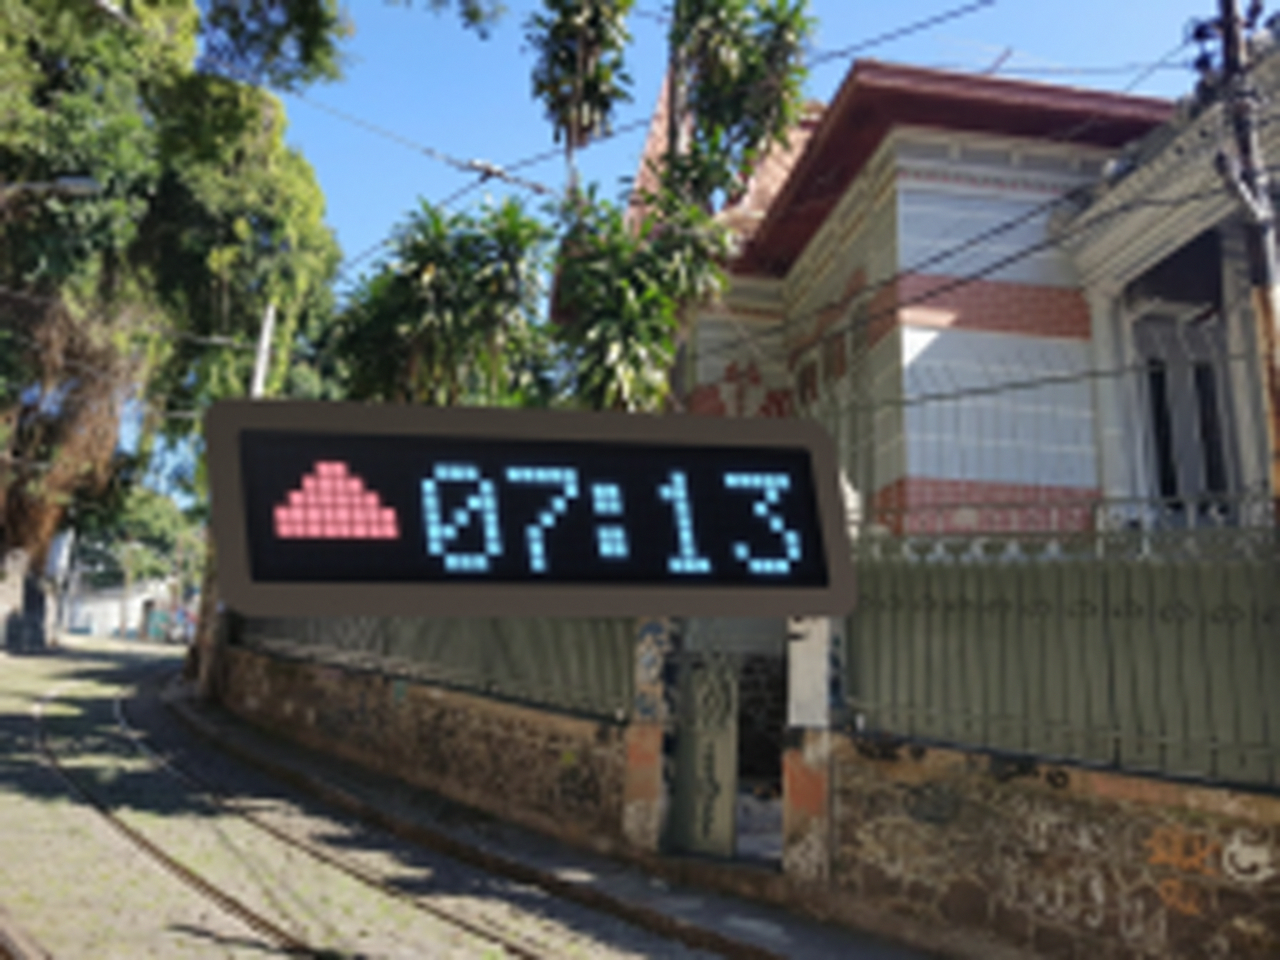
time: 7:13
